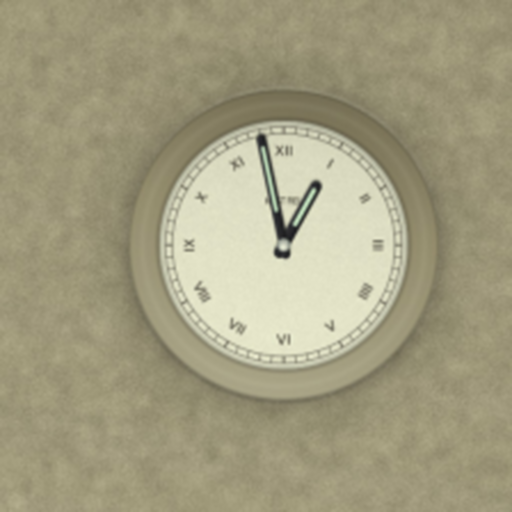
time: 12:58
